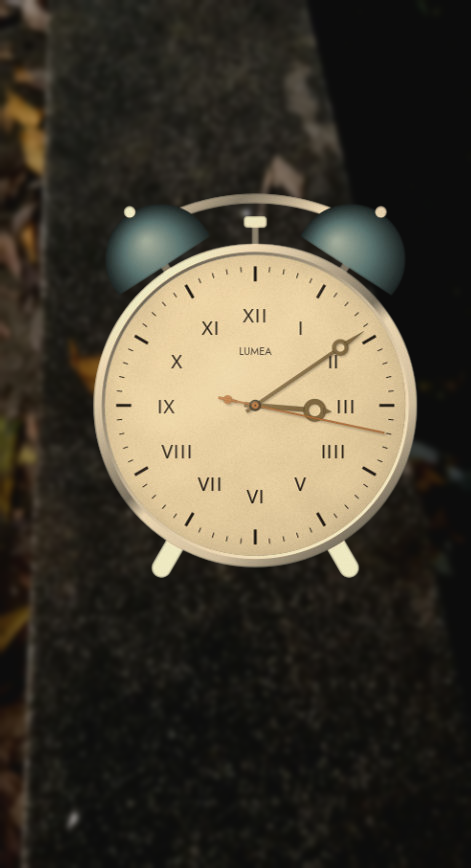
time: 3:09:17
